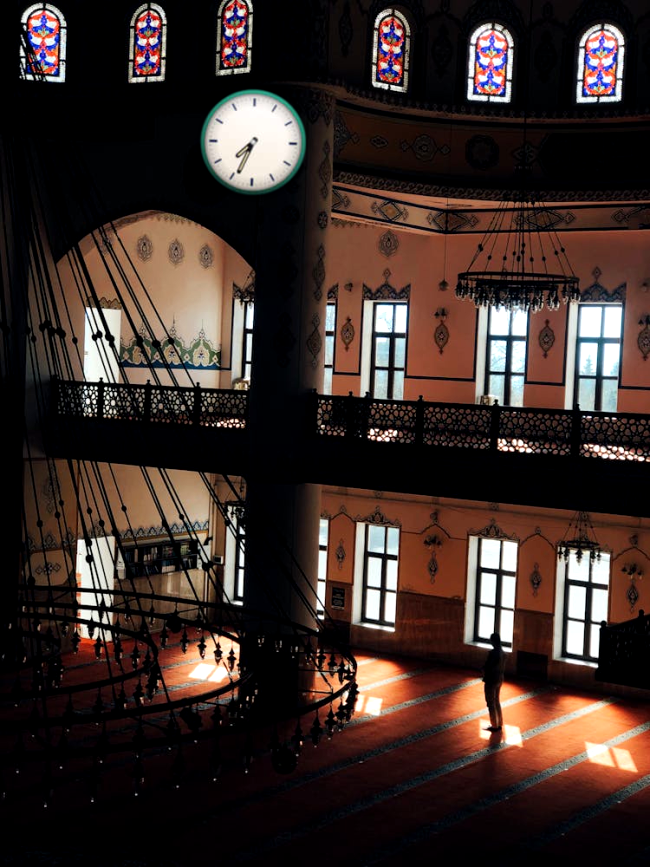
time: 7:34
